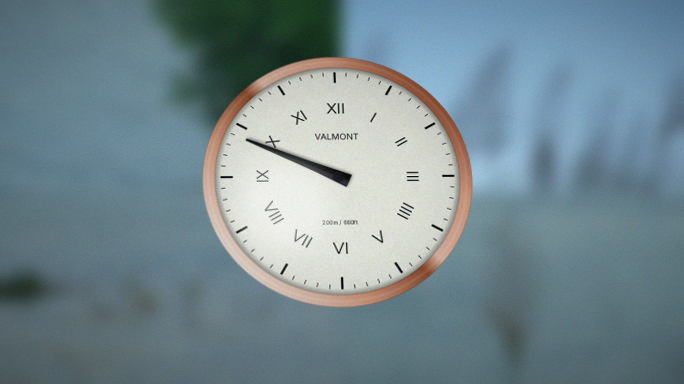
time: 9:49
